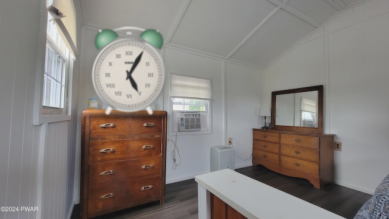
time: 5:05
